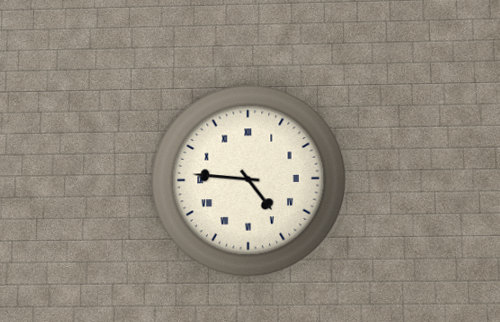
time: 4:46
